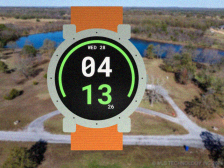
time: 4:13
